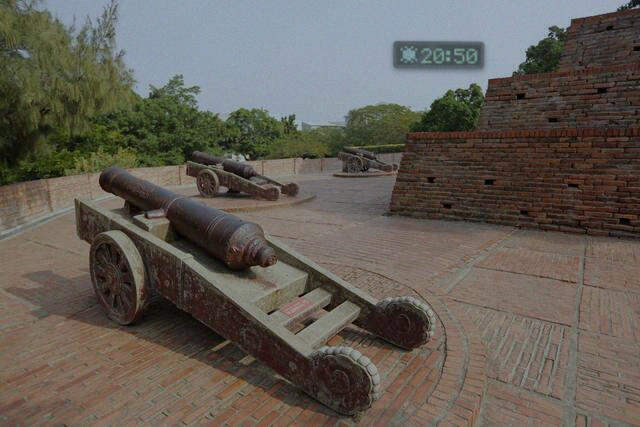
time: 20:50
